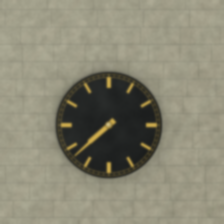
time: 7:38
